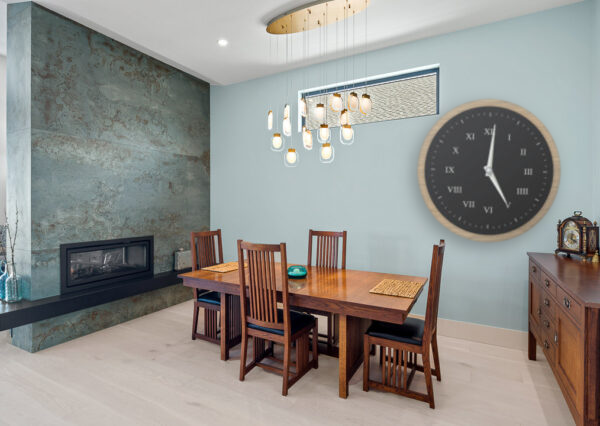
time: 5:01
